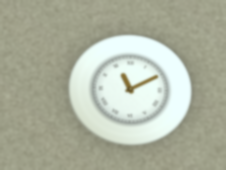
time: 11:10
